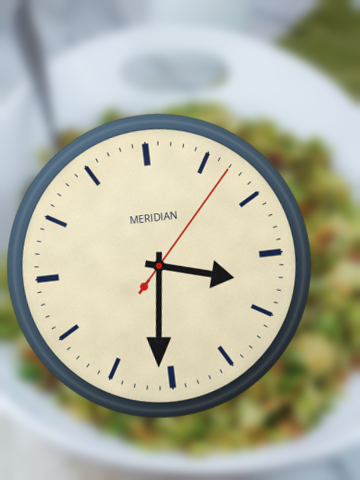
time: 3:31:07
